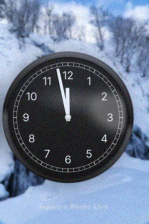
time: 11:58
